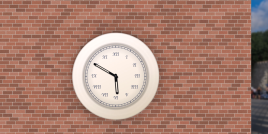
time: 5:50
